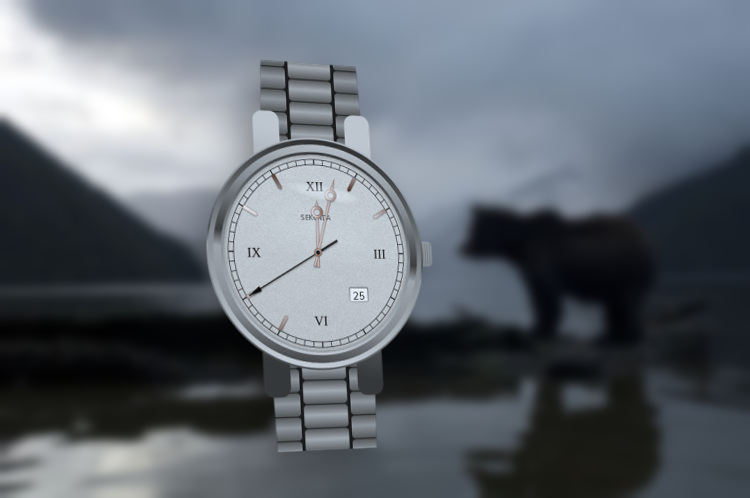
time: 12:02:40
